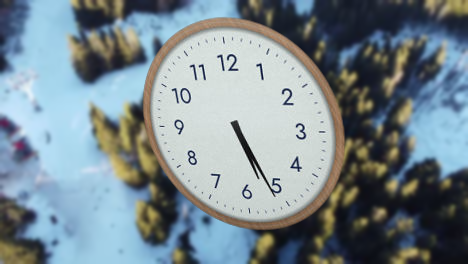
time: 5:26
